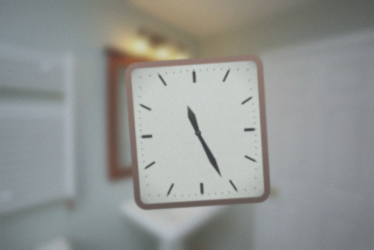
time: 11:26
